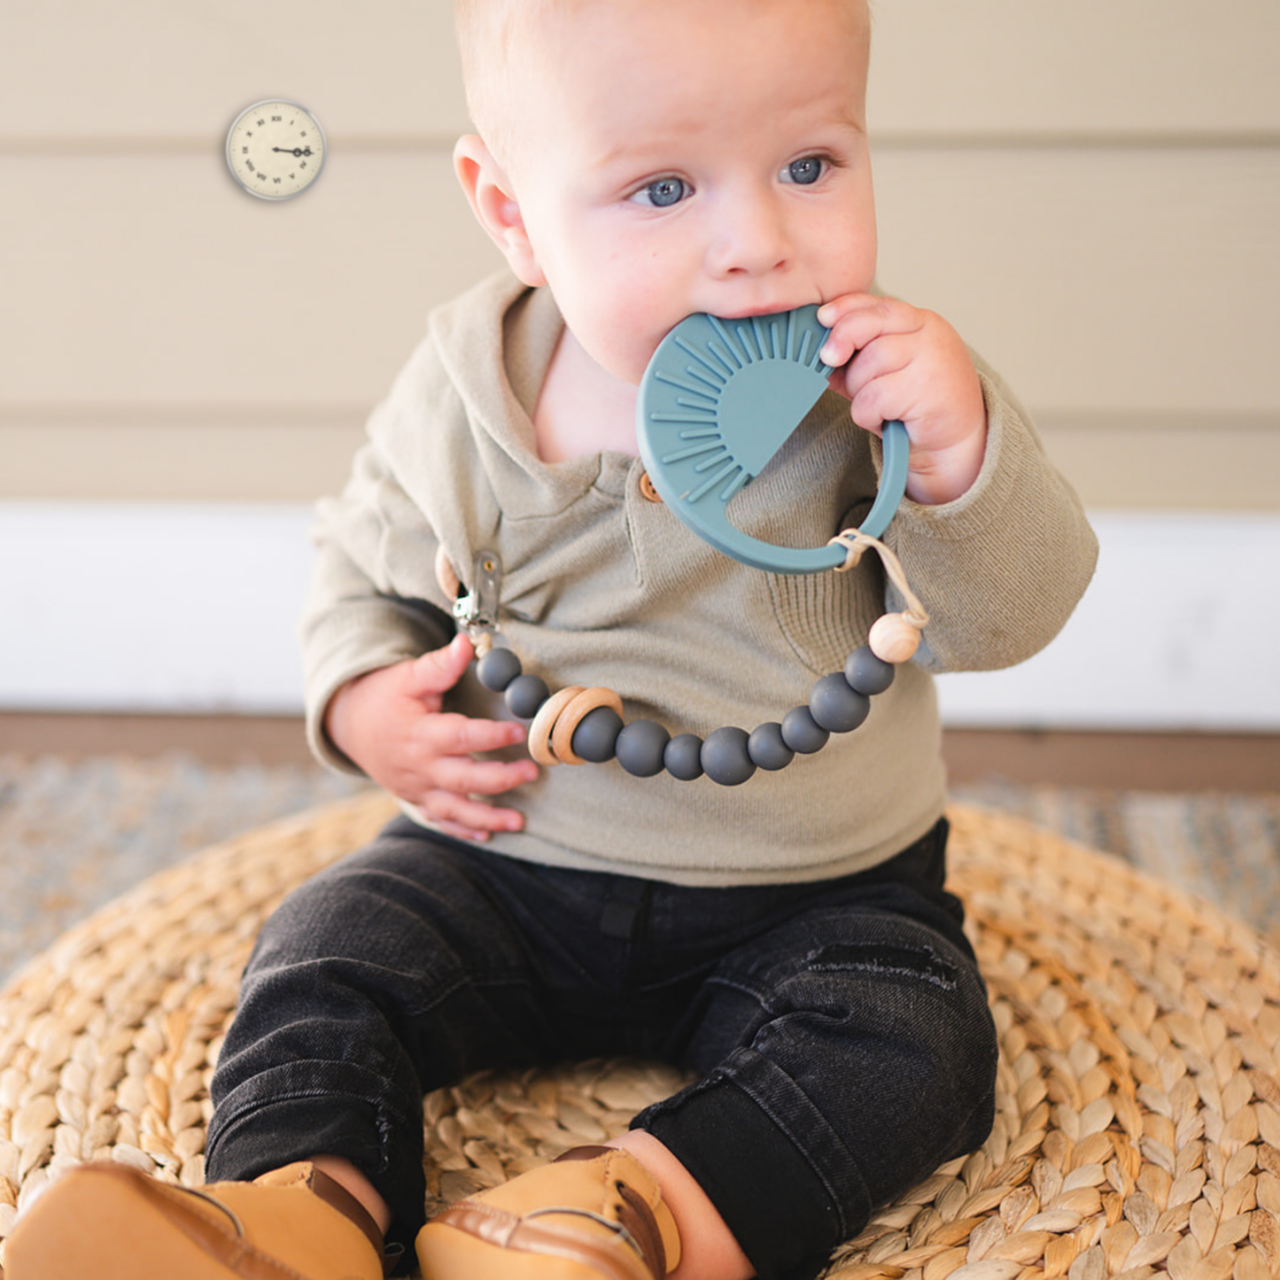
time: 3:16
